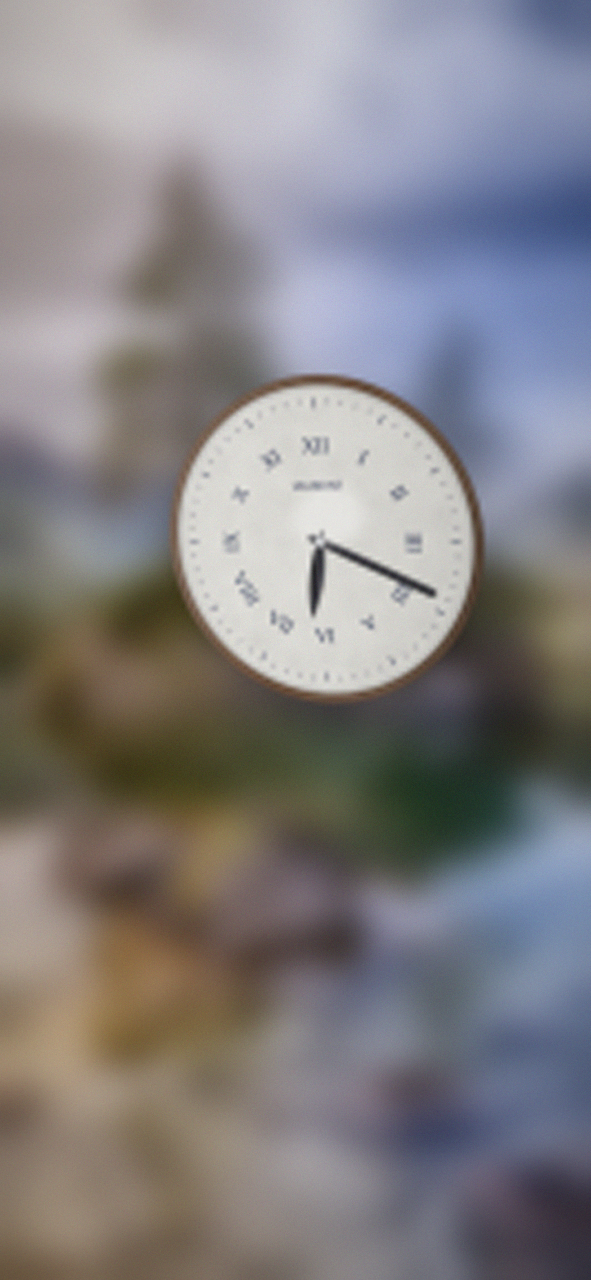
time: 6:19
